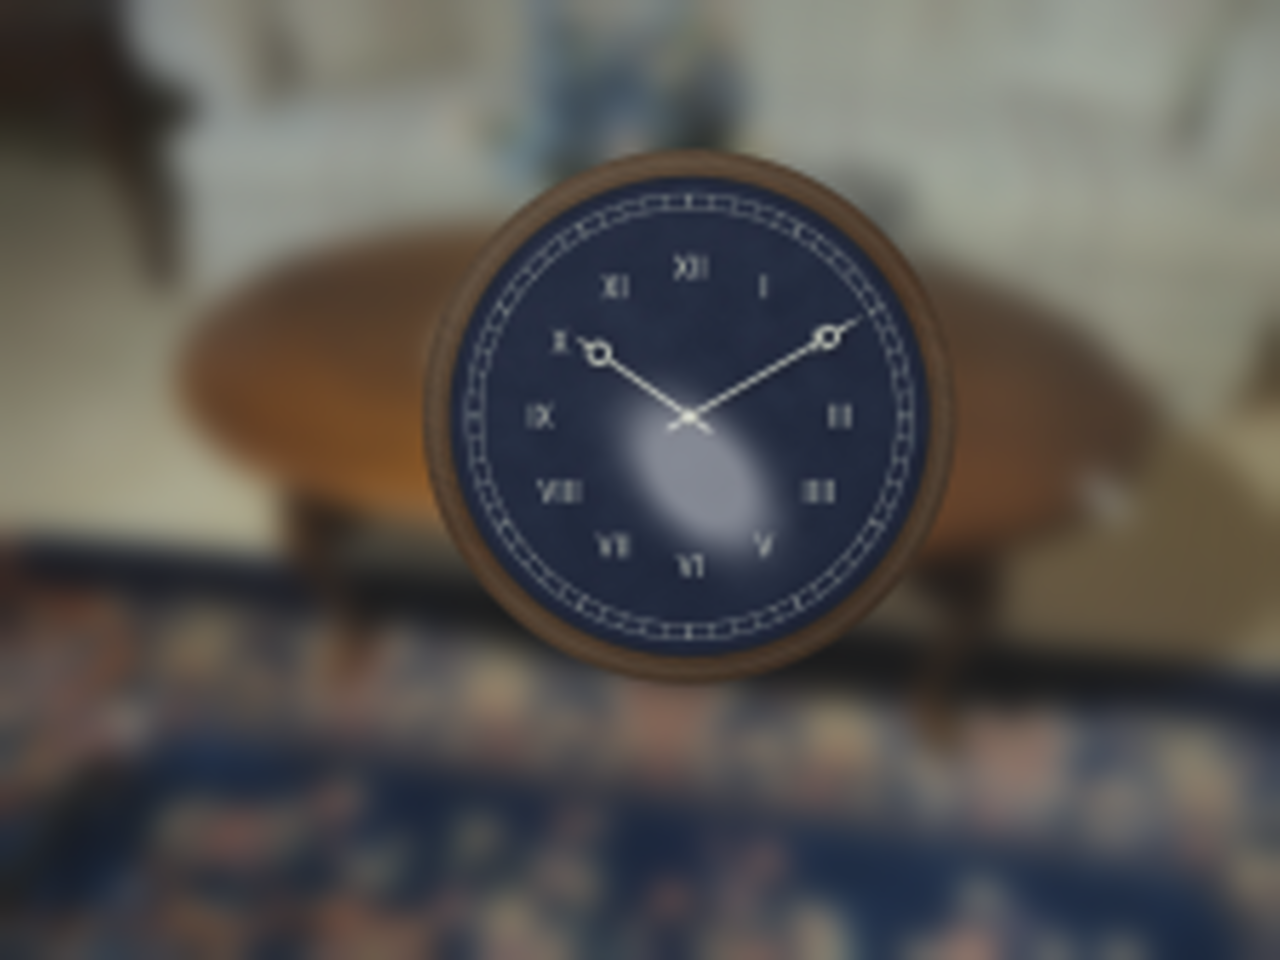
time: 10:10
